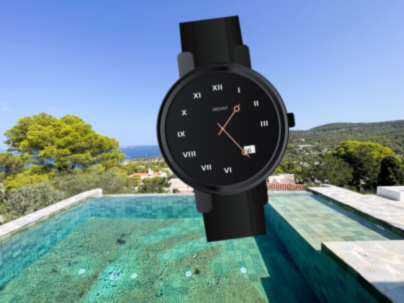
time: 1:24
